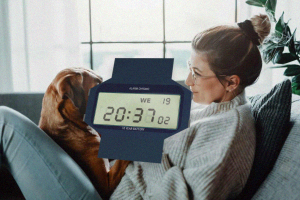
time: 20:37:02
